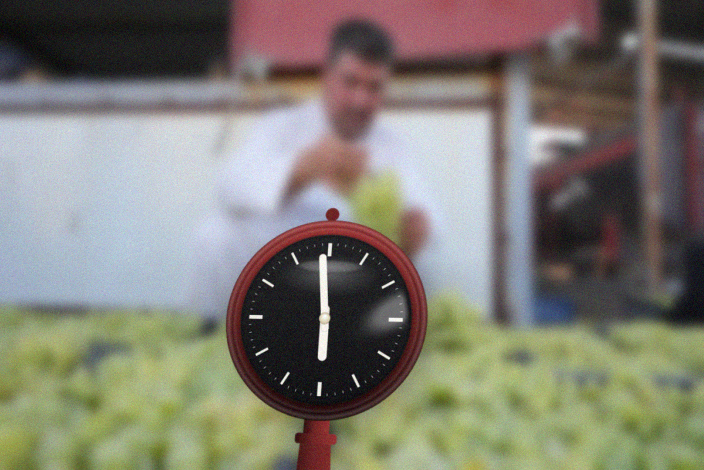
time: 5:59
